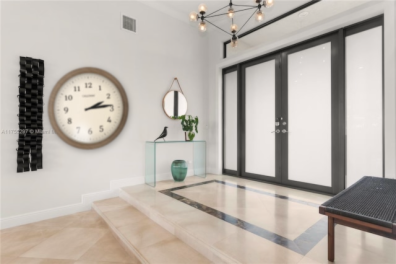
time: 2:14
